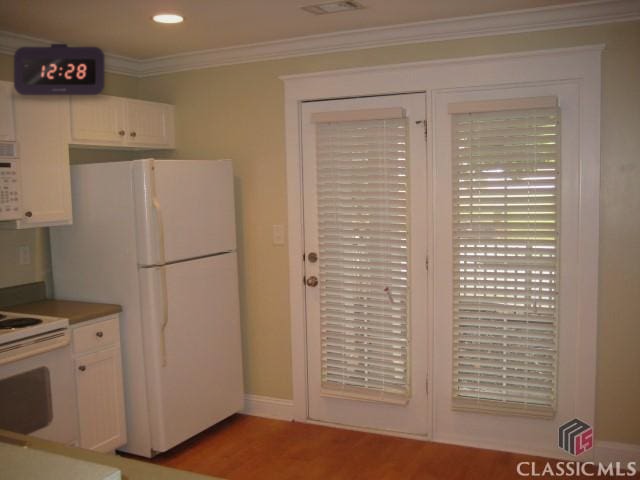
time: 12:28
